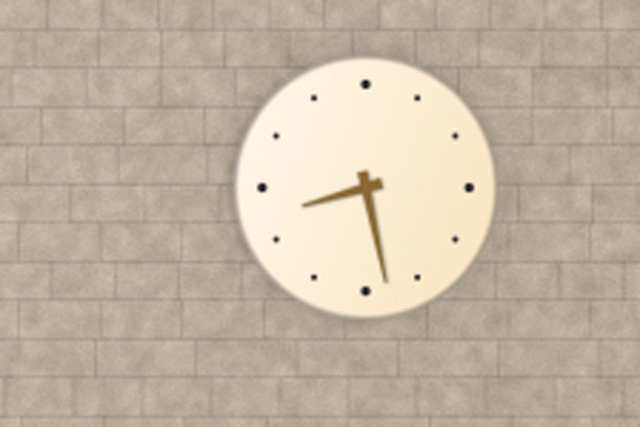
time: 8:28
